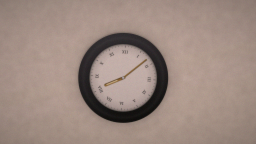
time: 8:08
